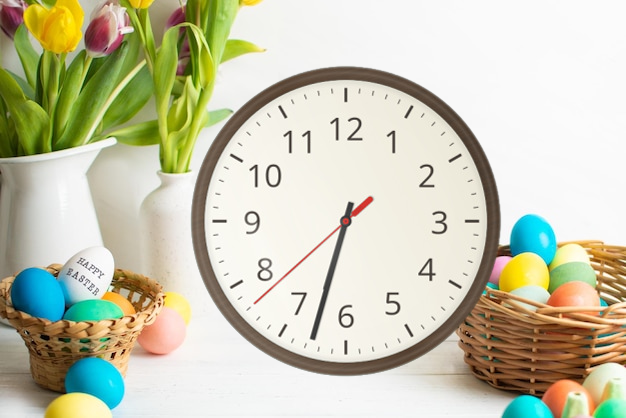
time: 6:32:38
